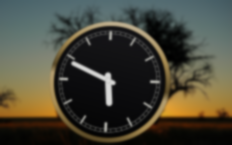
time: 5:49
